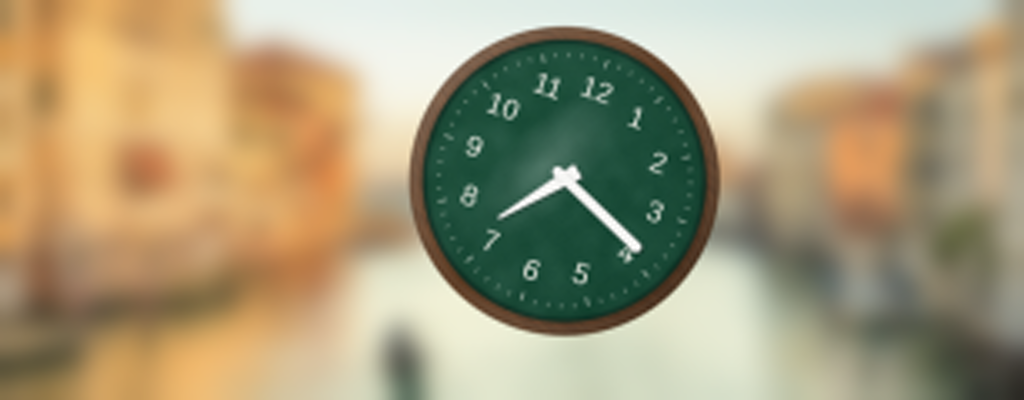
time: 7:19
